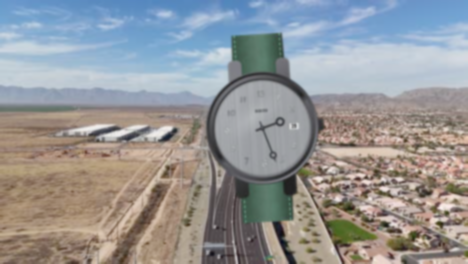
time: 2:27
